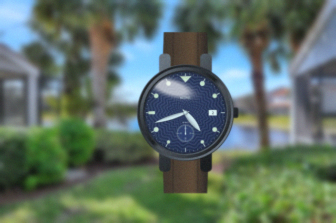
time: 4:42
